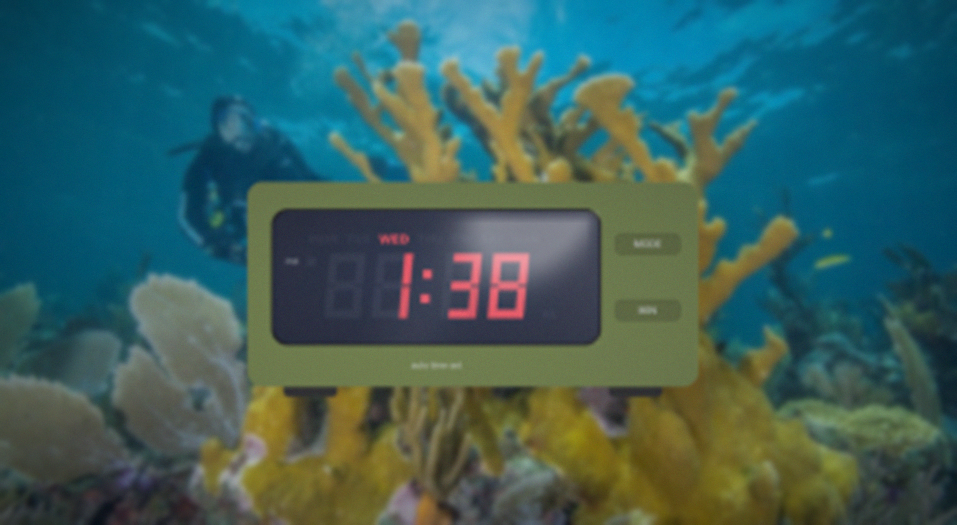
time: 1:38
